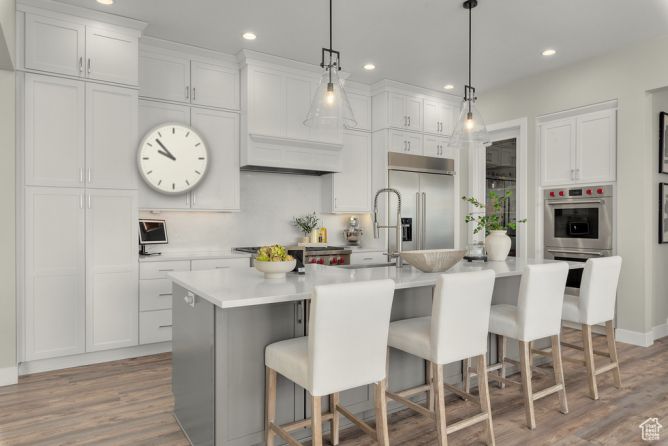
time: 9:53
